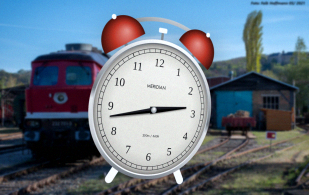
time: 2:43
